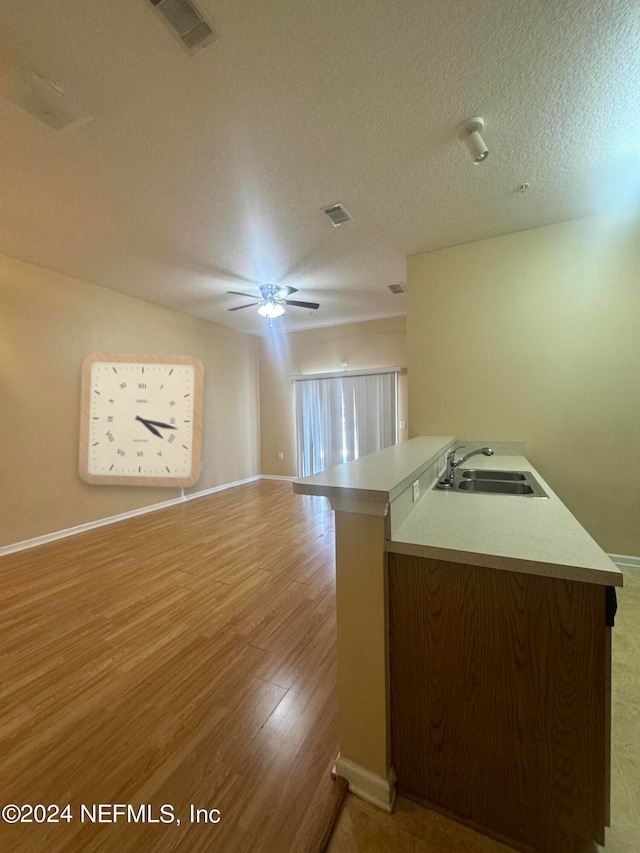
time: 4:17
